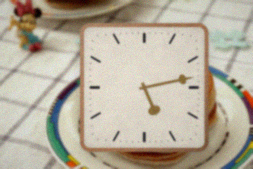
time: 5:13
